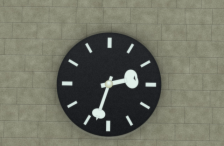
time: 2:33
